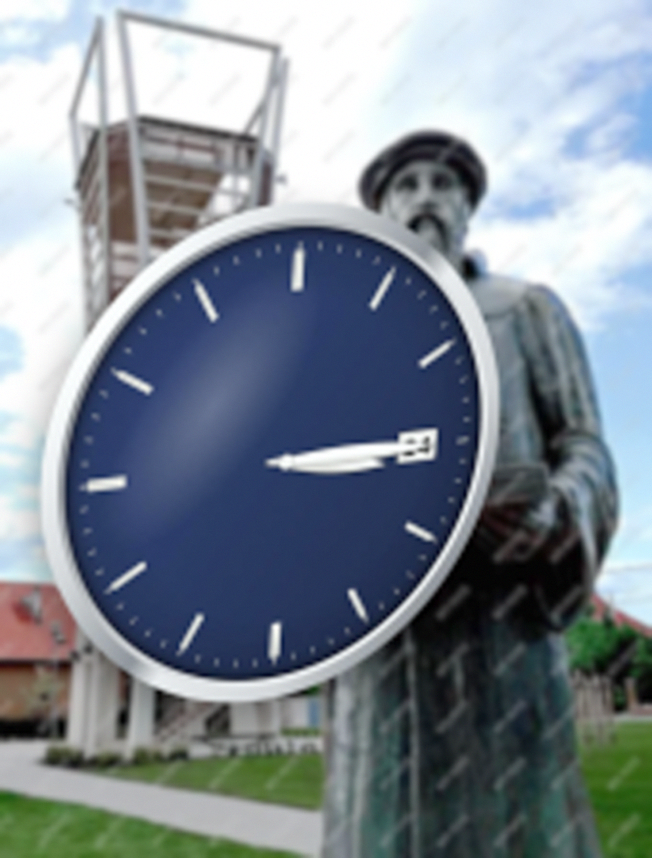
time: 3:15
